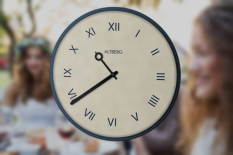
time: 10:39
